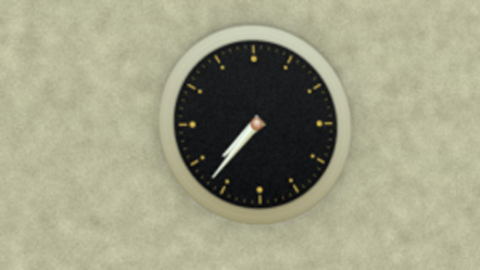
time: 7:37
